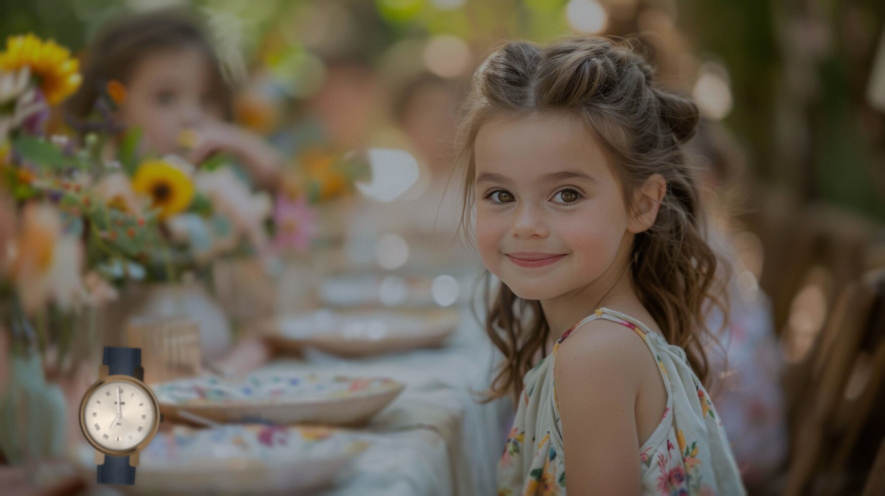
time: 6:59
